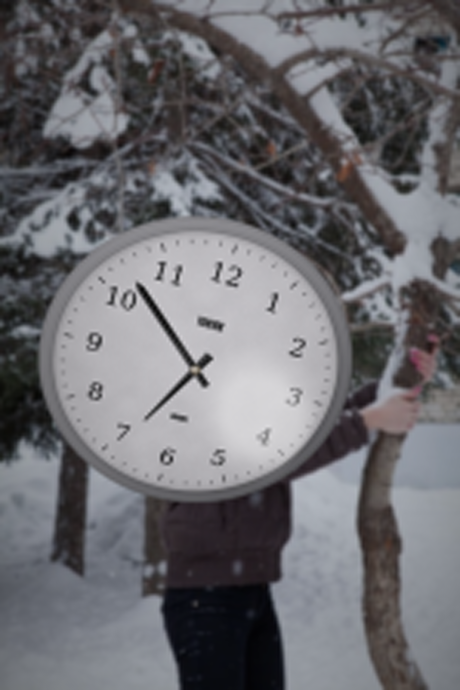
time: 6:52
